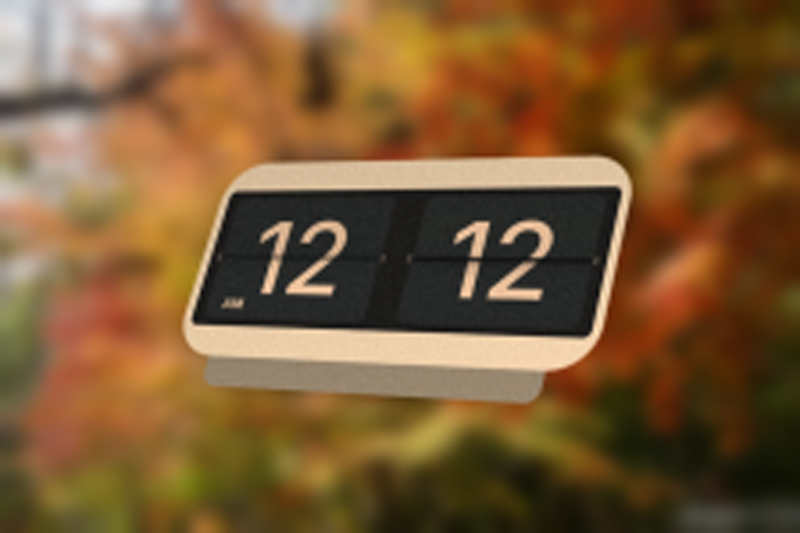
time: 12:12
